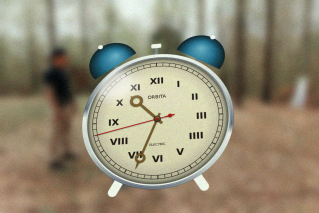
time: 10:33:43
